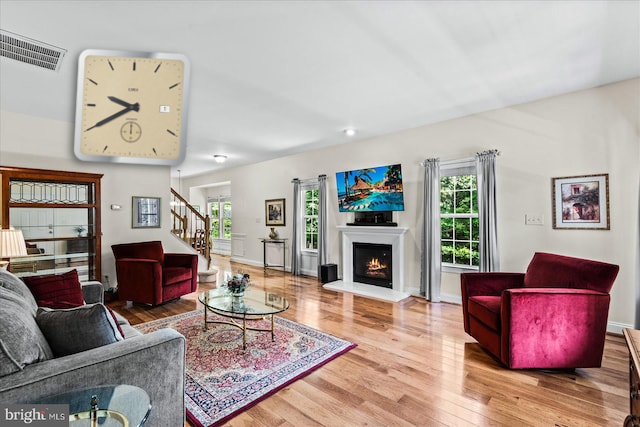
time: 9:40
